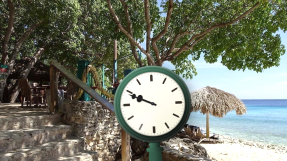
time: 9:49
